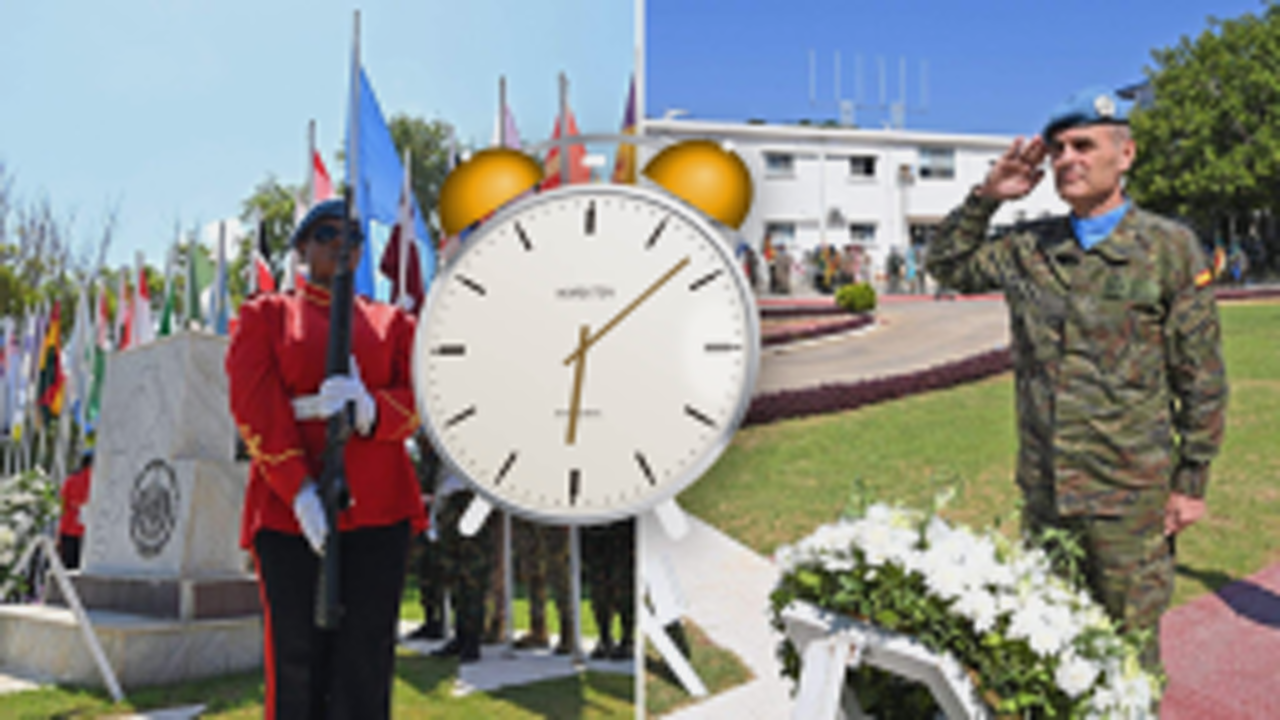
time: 6:08
